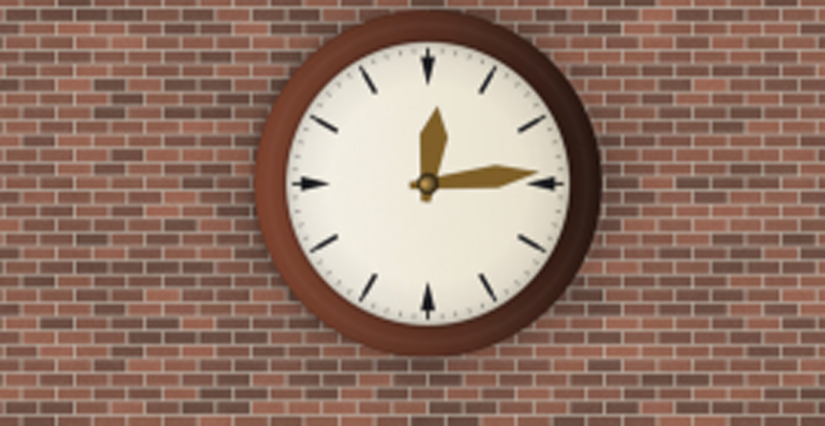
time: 12:14
